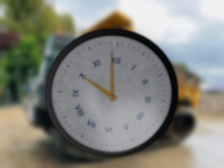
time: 9:59
